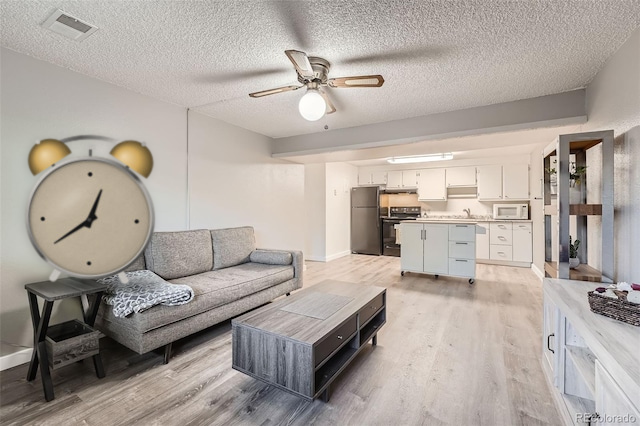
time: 12:39
